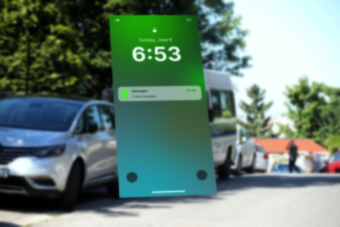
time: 6:53
